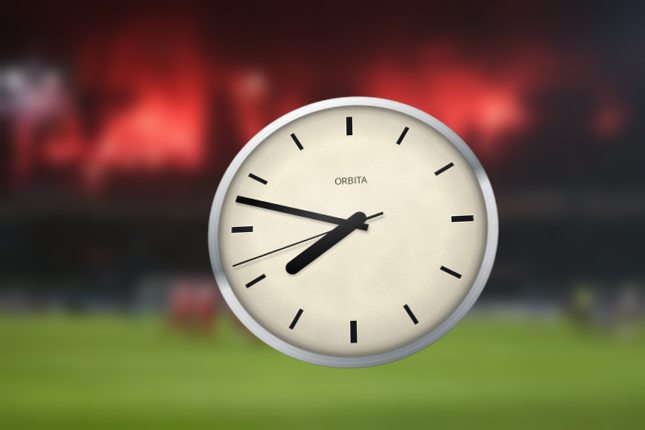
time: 7:47:42
